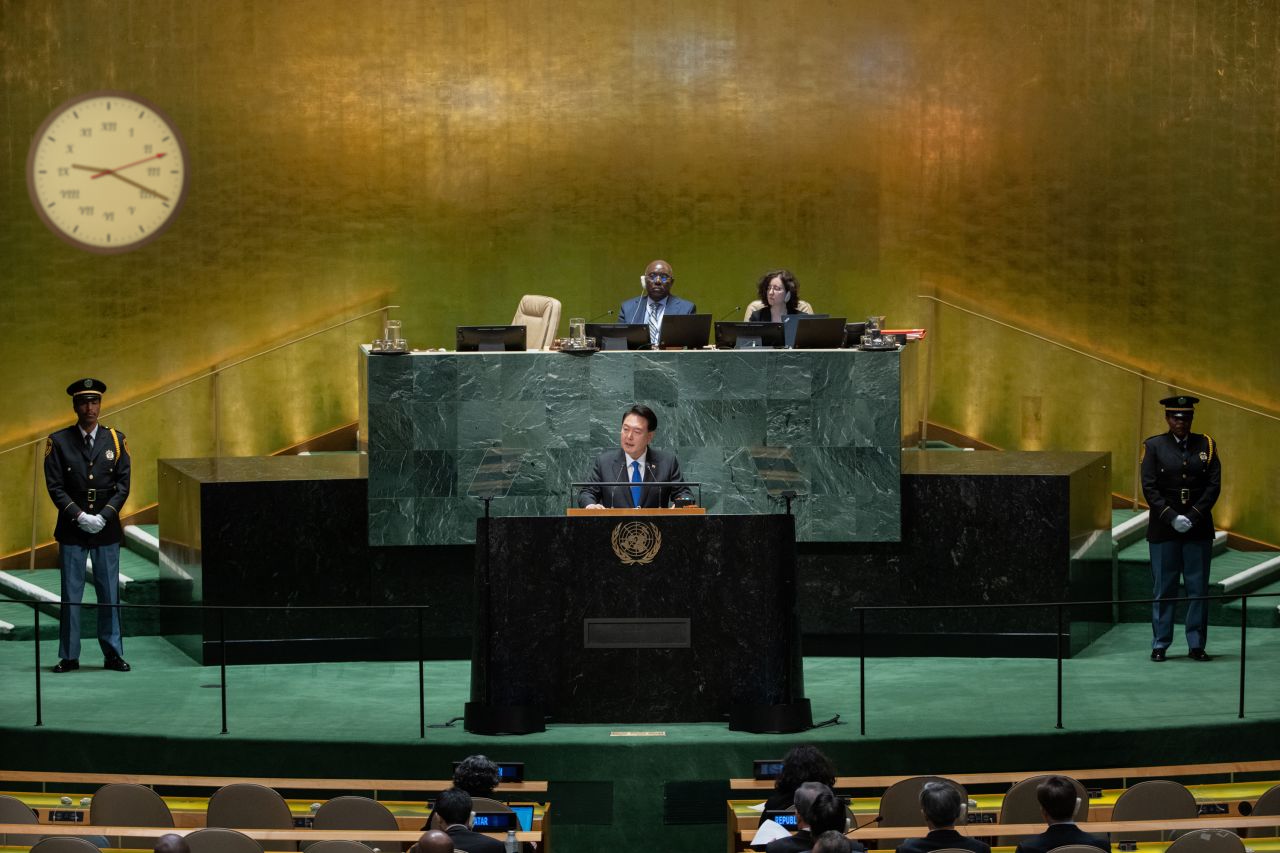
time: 9:19:12
